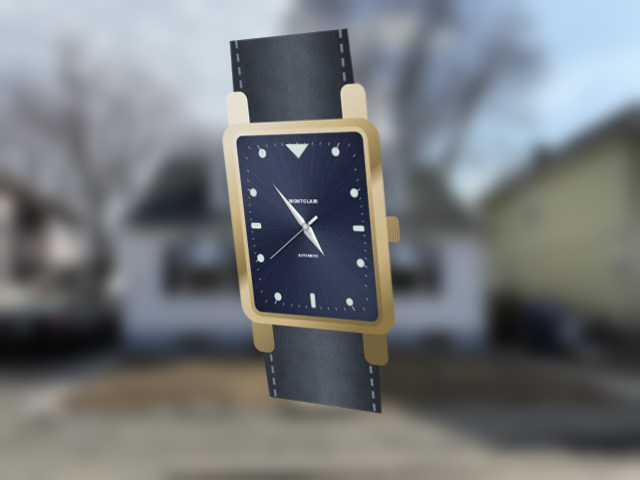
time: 4:53:39
